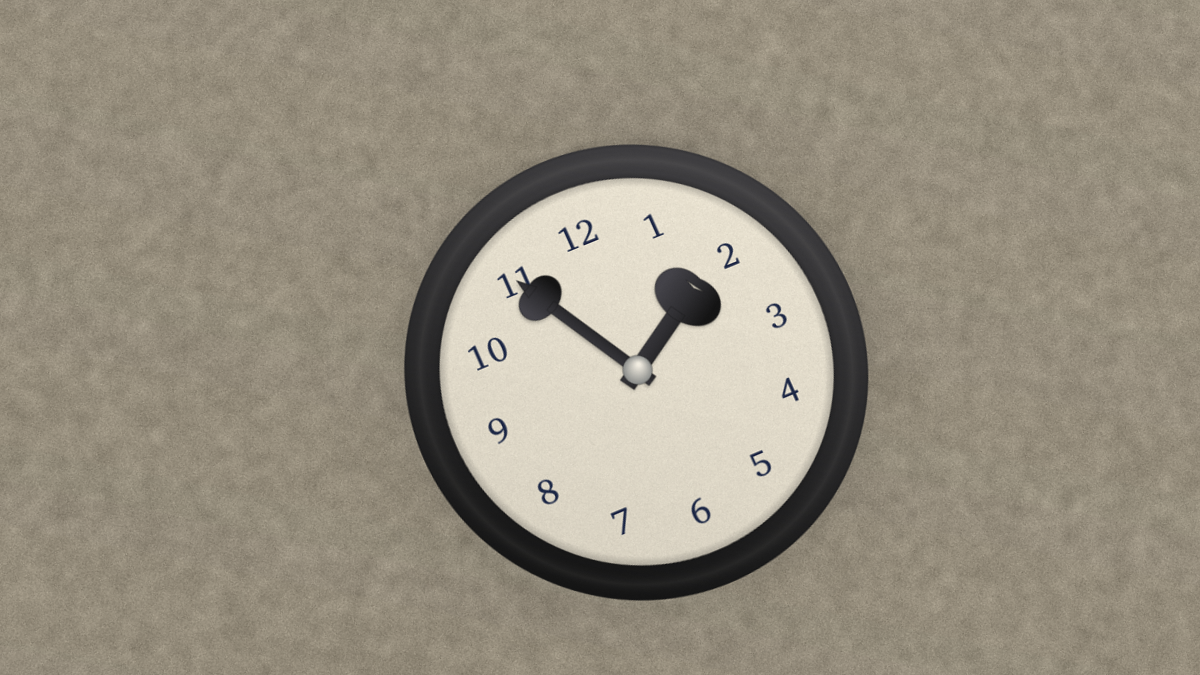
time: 1:55
